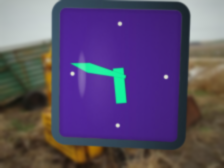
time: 5:47
